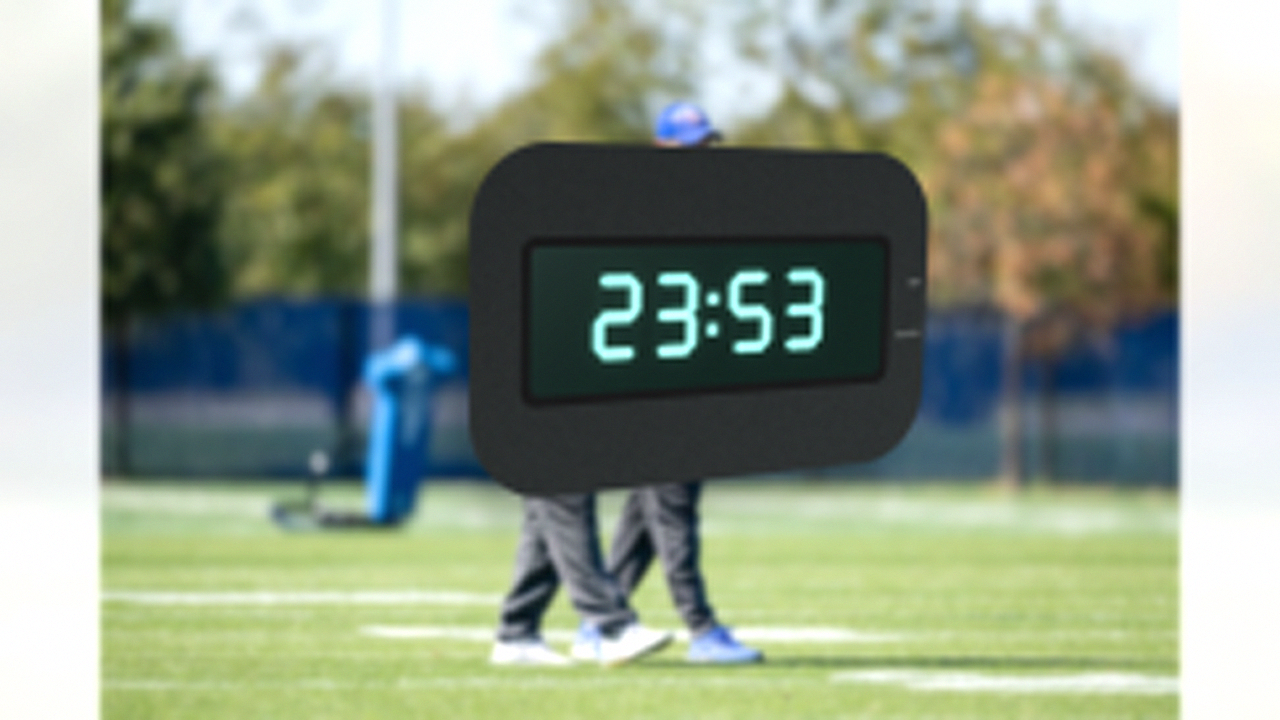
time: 23:53
